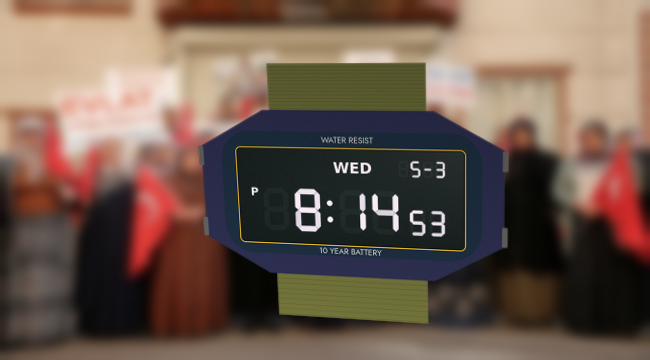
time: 8:14:53
